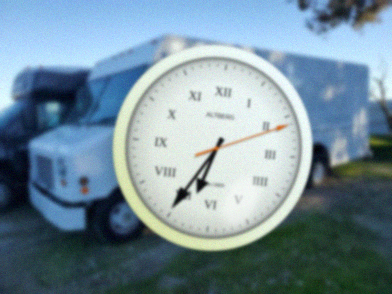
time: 6:35:11
